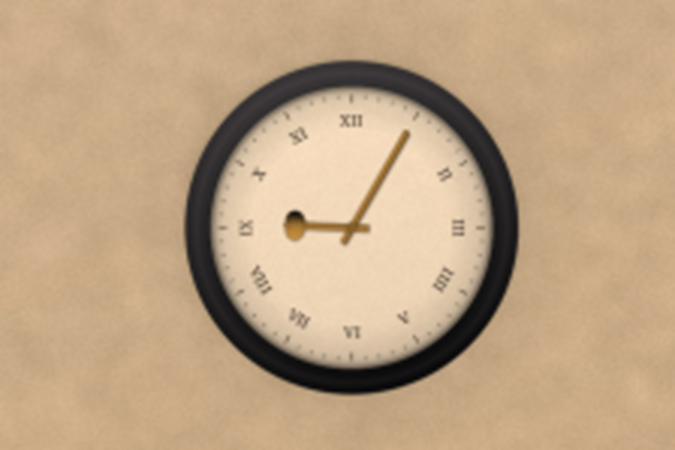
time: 9:05
